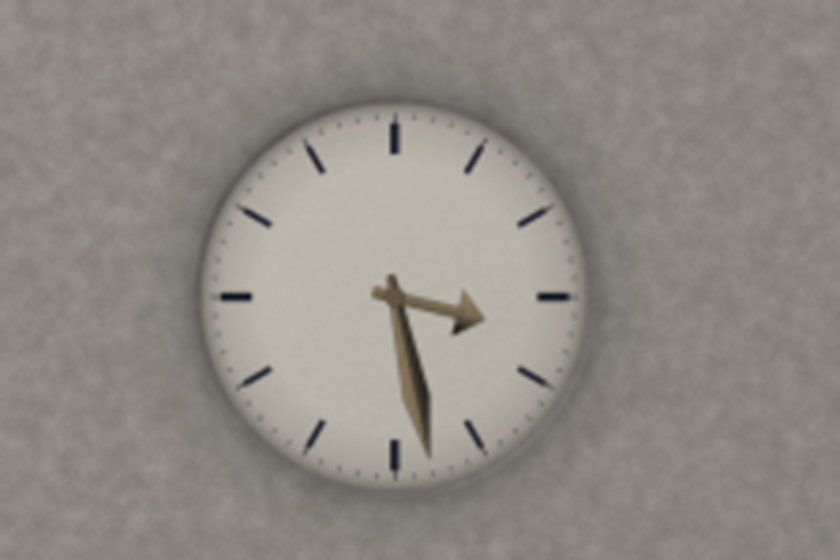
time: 3:28
